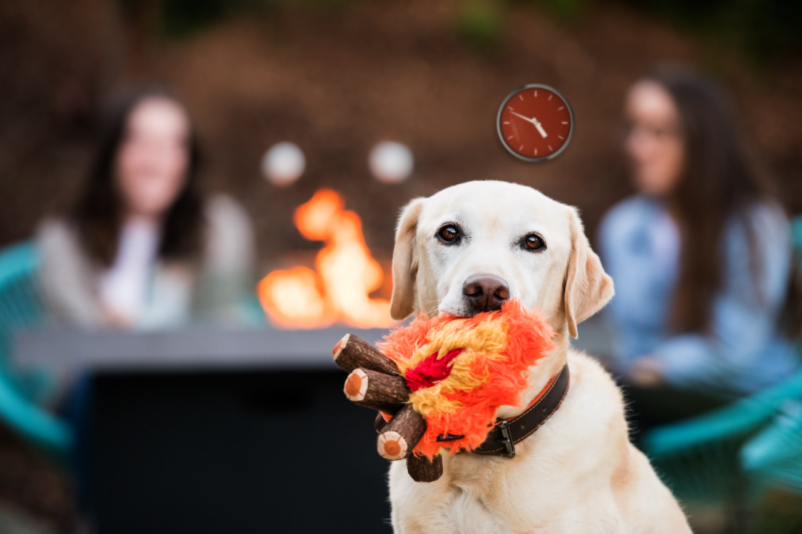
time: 4:49
